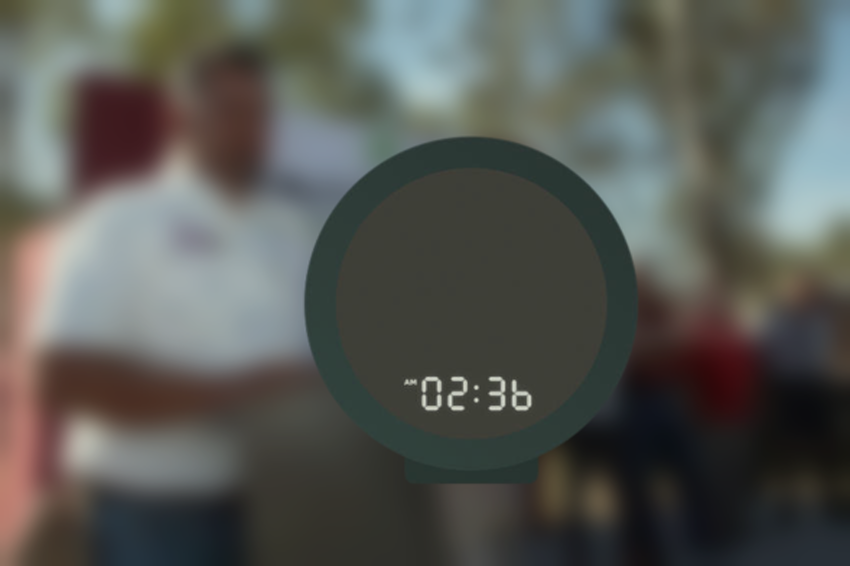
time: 2:36
